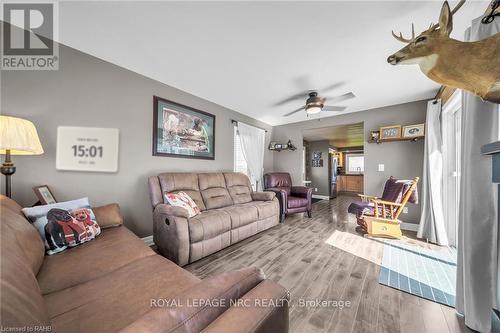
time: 15:01
